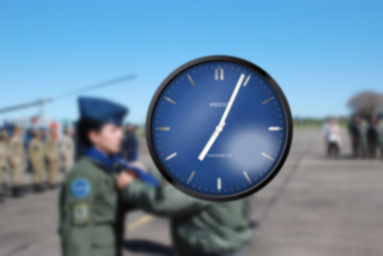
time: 7:04
